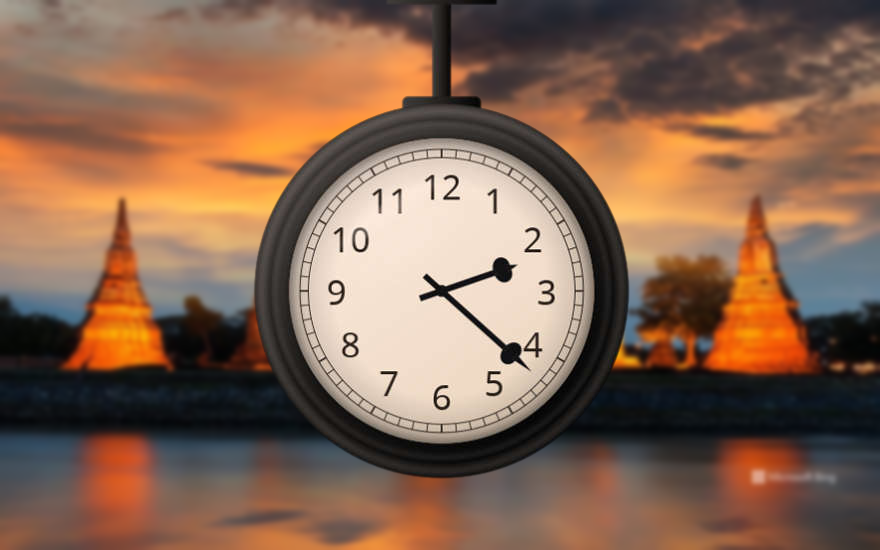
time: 2:22
